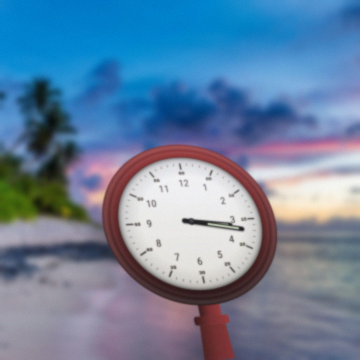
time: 3:17
